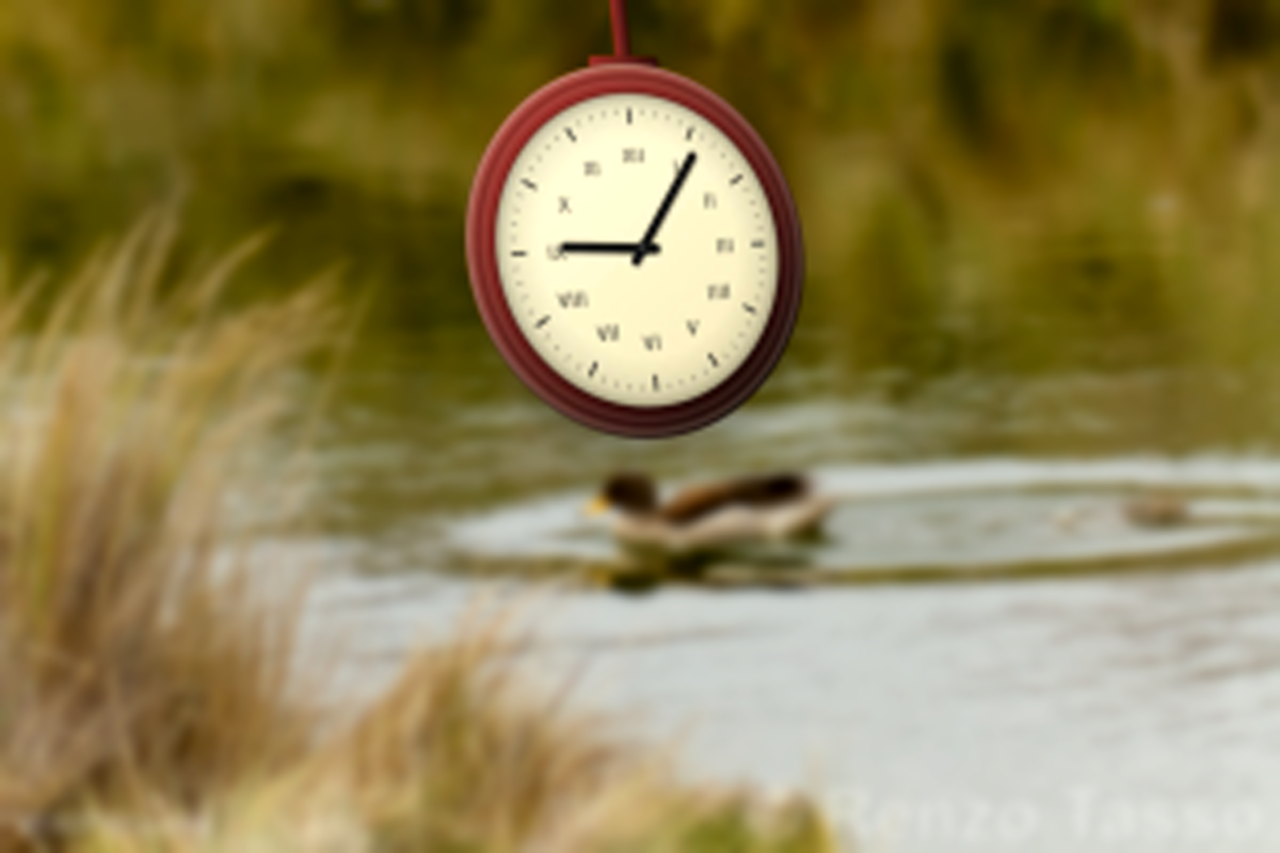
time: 9:06
